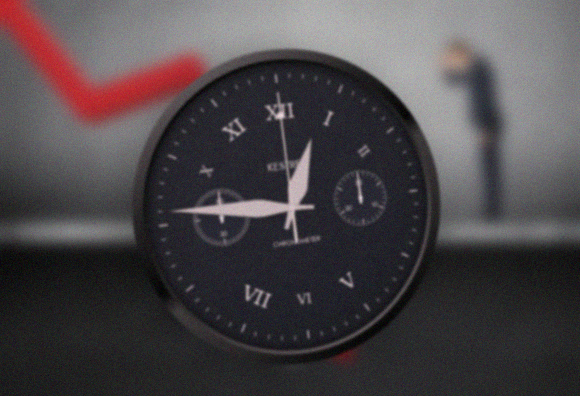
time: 12:46
